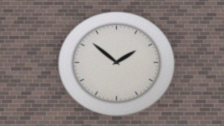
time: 1:52
